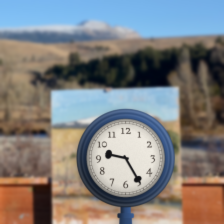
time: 9:25
